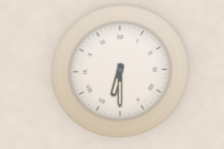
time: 6:30
